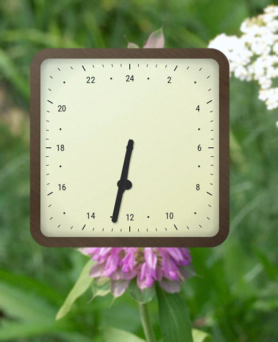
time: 12:32
